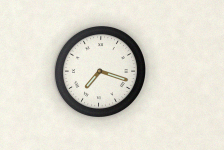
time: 7:18
